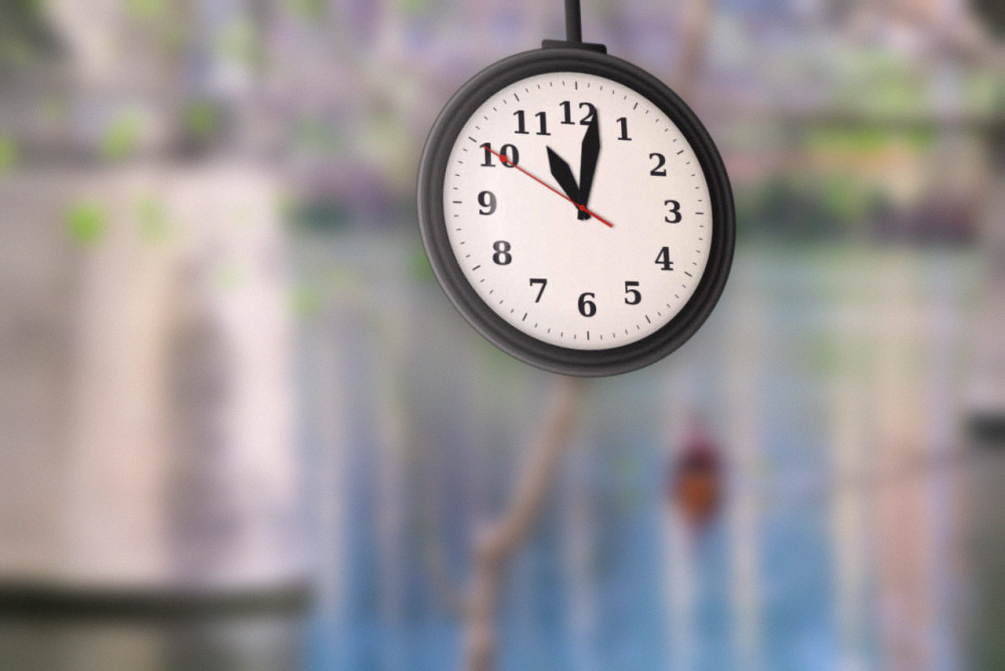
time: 11:01:50
